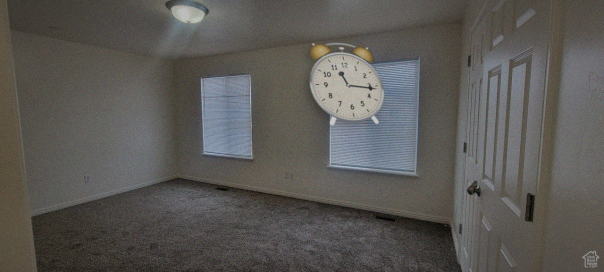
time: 11:16
